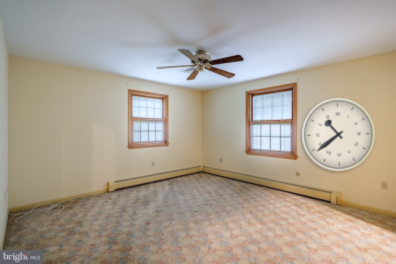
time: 10:39
